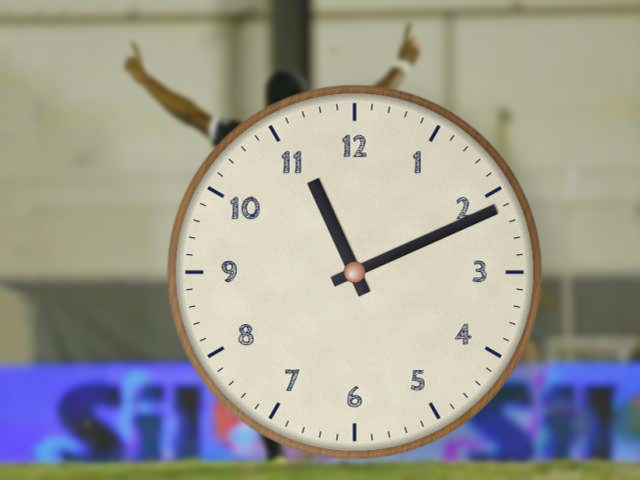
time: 11:11
